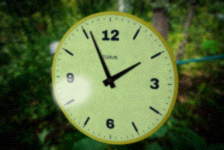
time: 1:56
